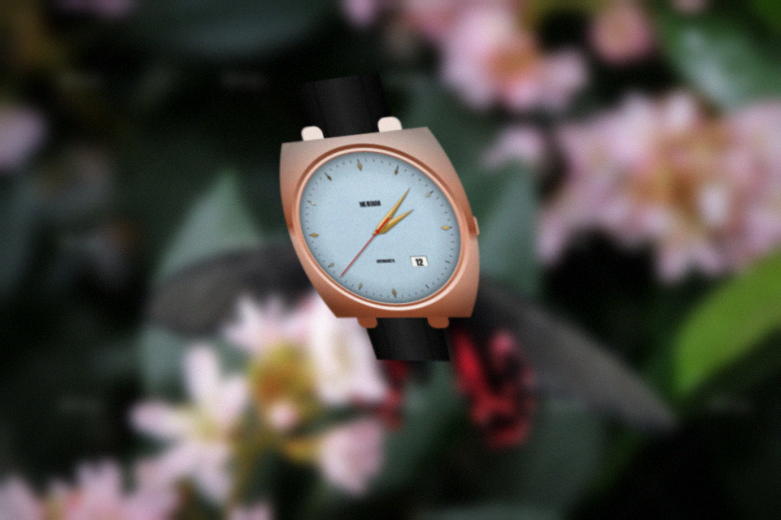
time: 2:07:38
